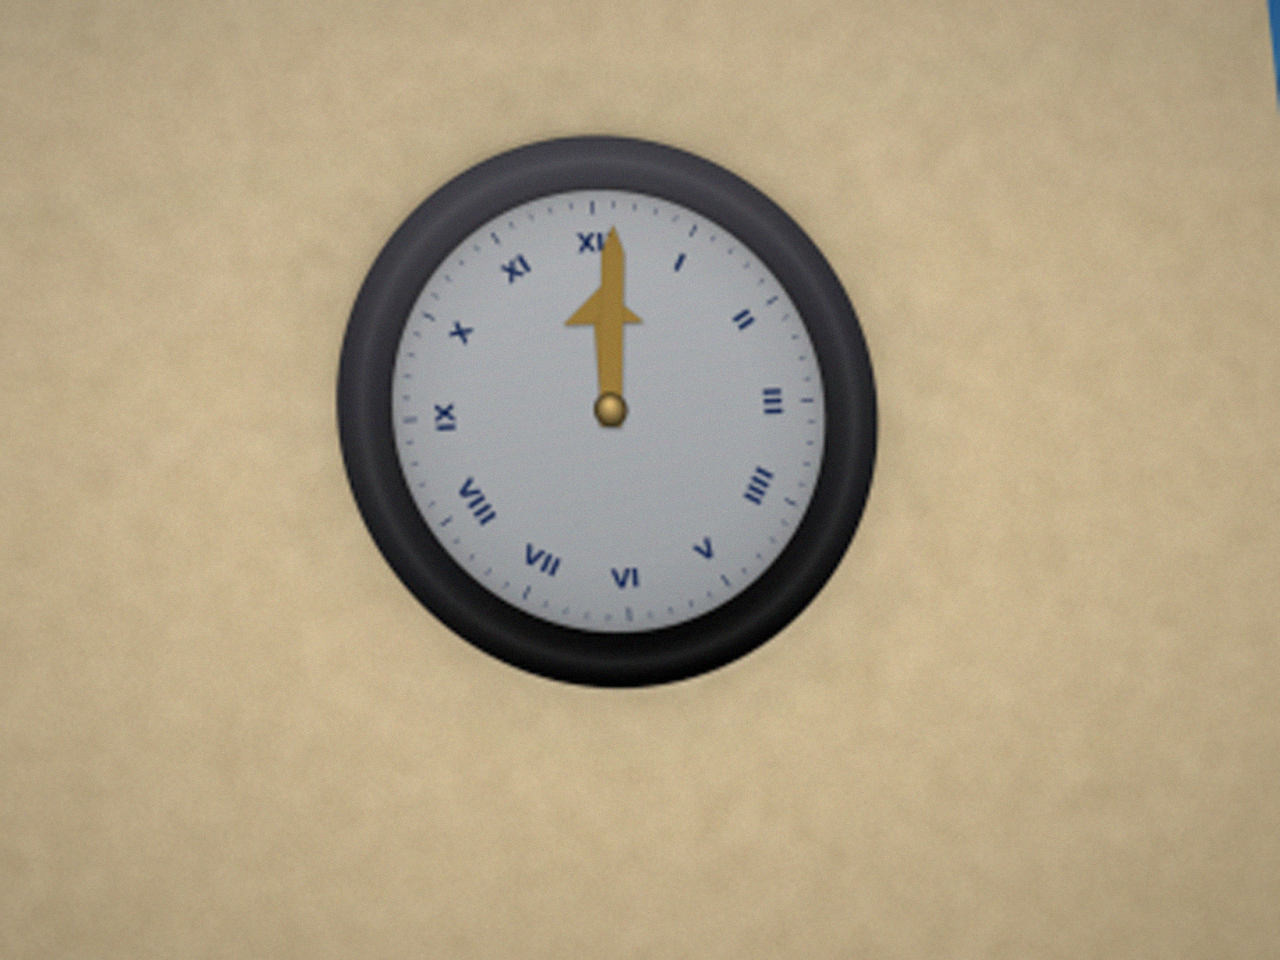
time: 12:01
